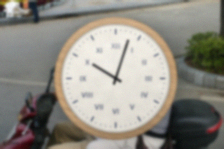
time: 10:03
